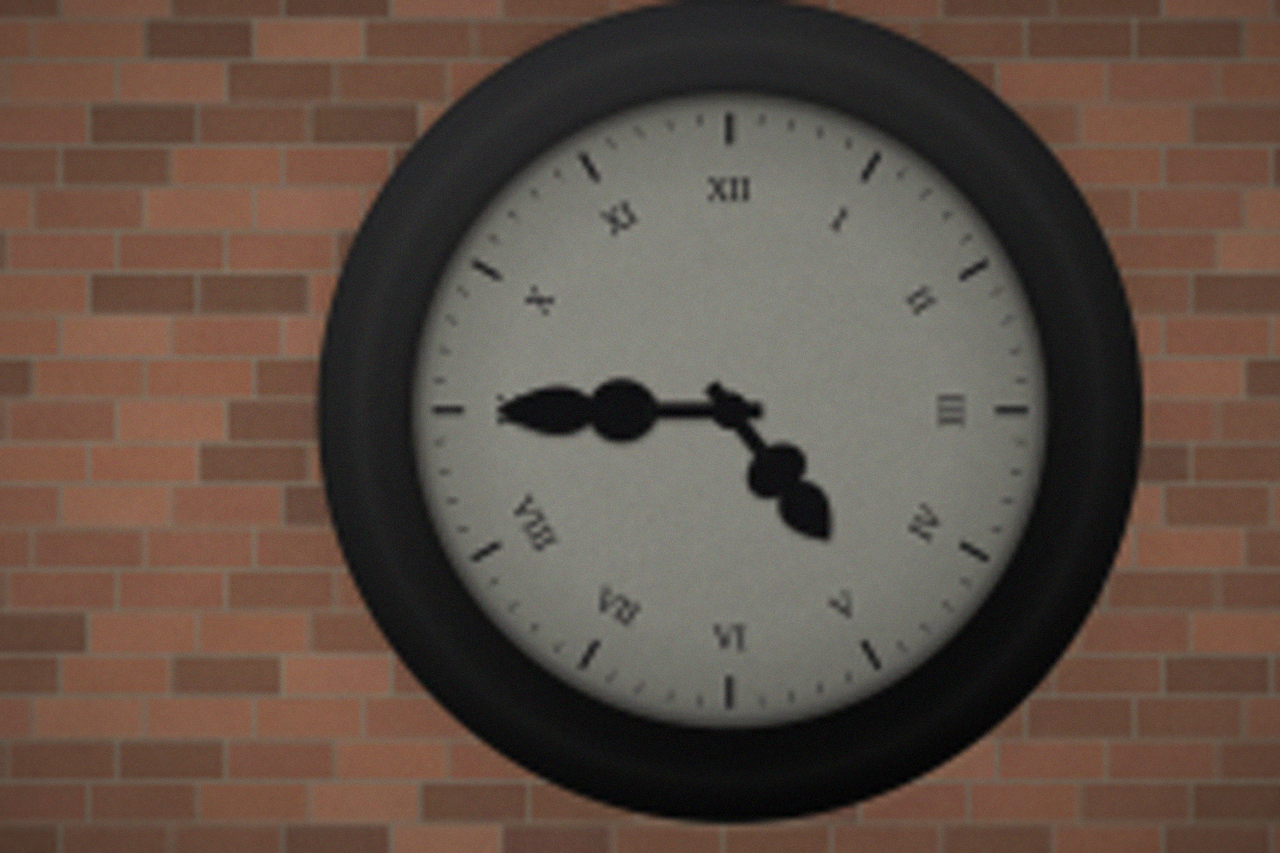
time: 4:45
